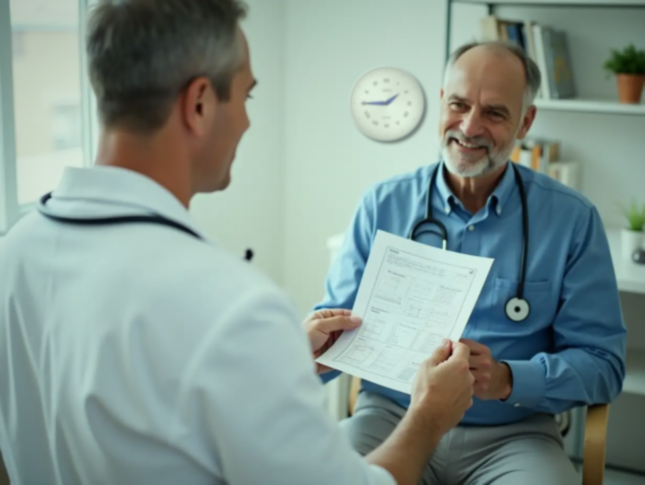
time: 1:45
